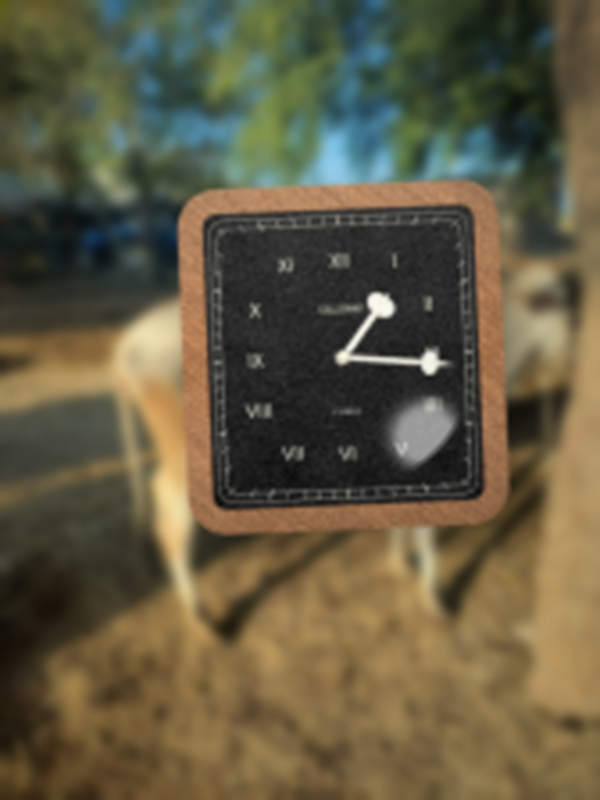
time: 1:16
